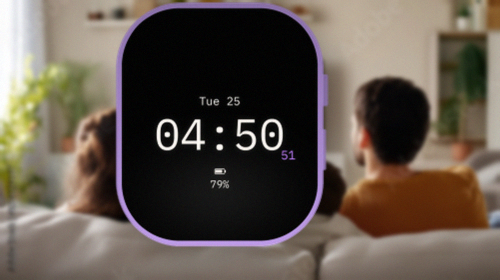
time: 4:50:51
